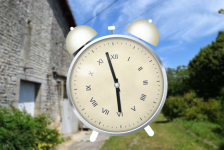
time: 5:58
